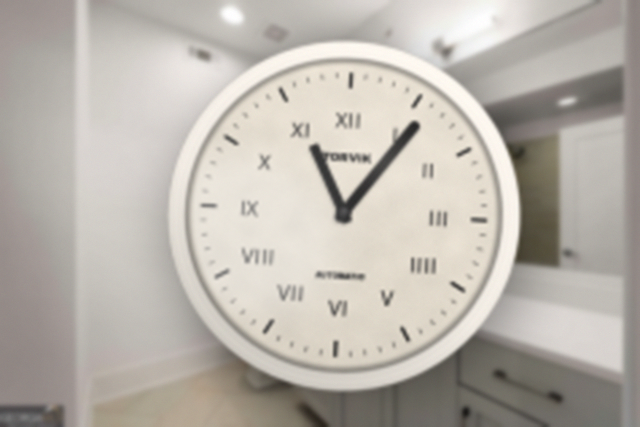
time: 11:06
